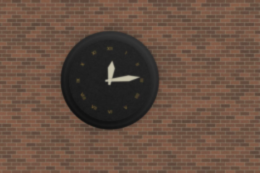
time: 12:14
